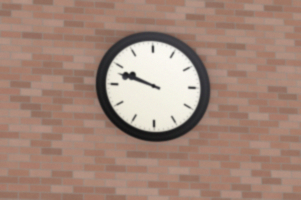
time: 9:48
